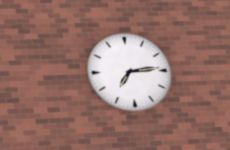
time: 7:14
